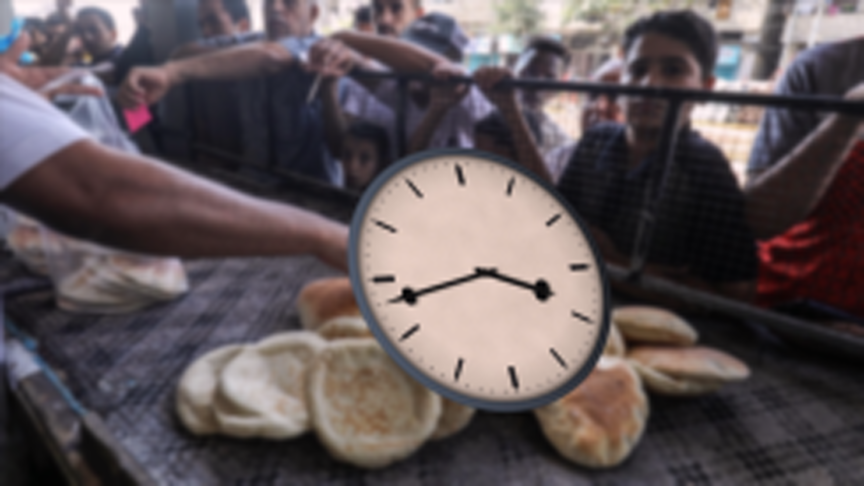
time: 3:43
